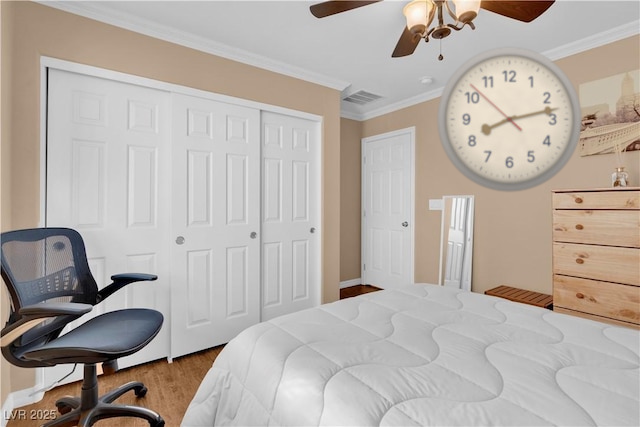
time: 8:12:52
